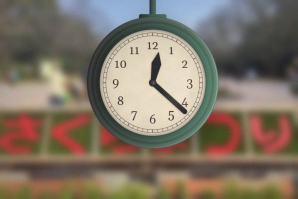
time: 12:22
